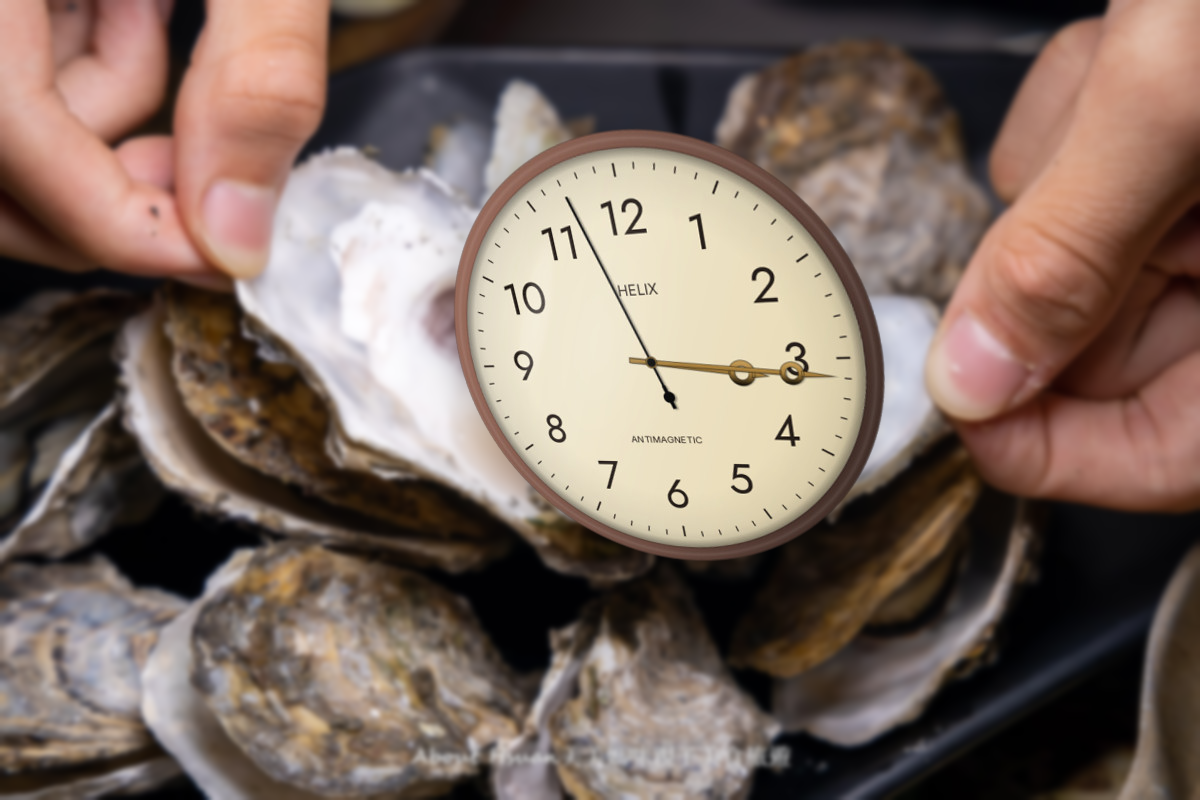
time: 3:15:57
